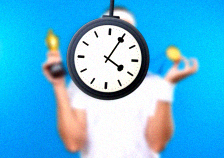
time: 4:05
